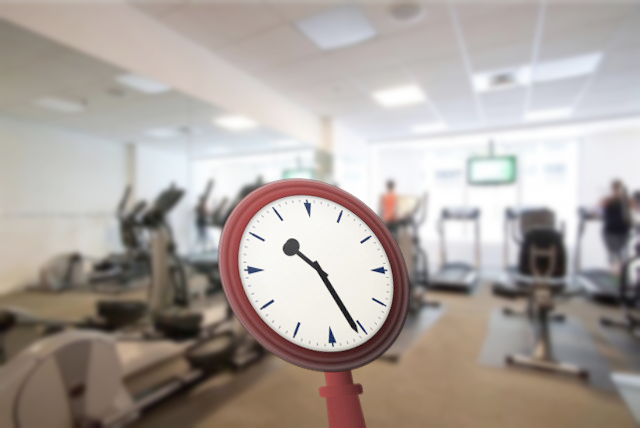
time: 10:26
